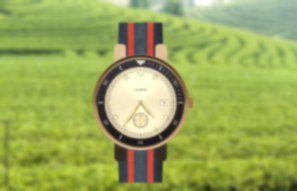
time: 4:36
